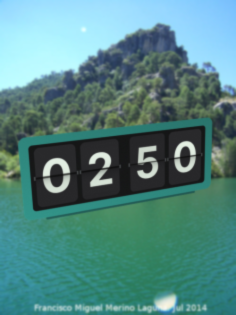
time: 2:50
